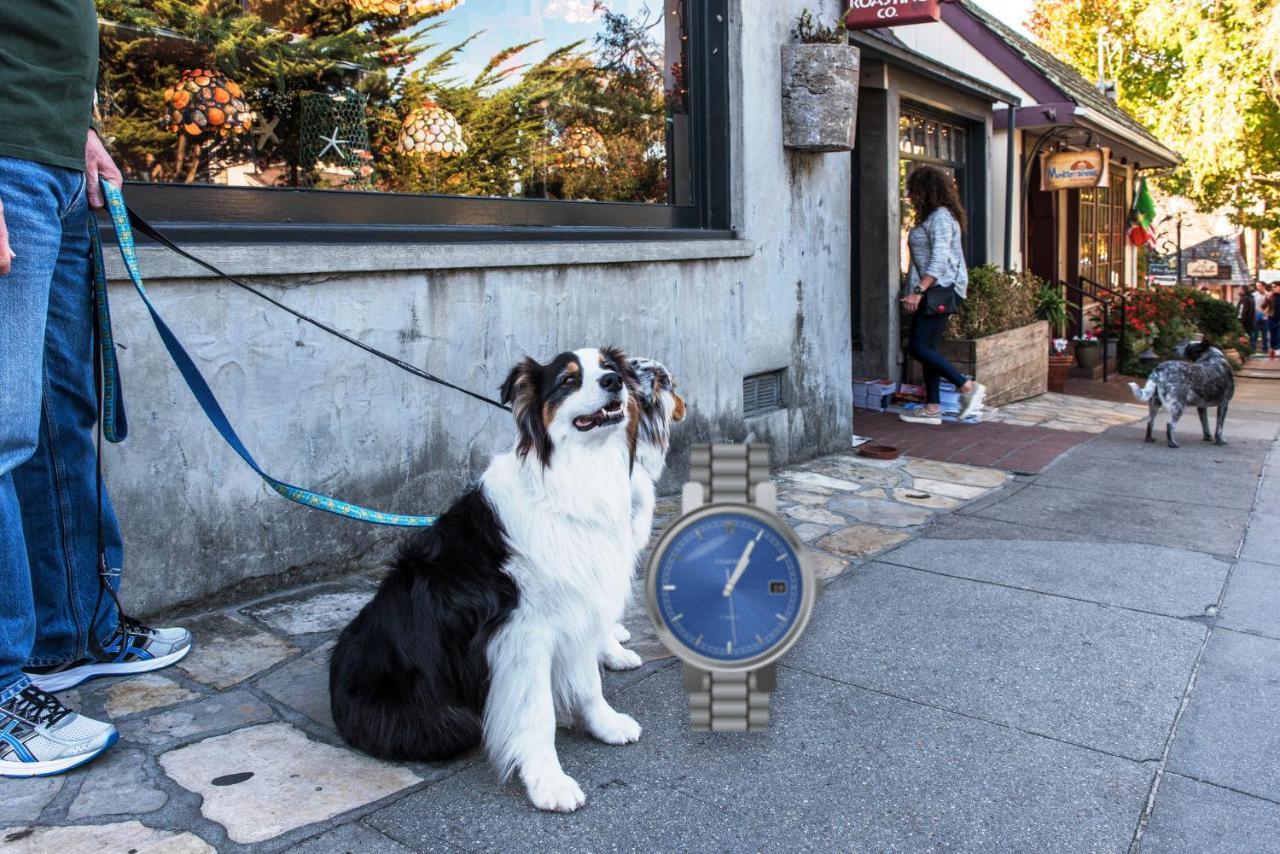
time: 1:04:29
